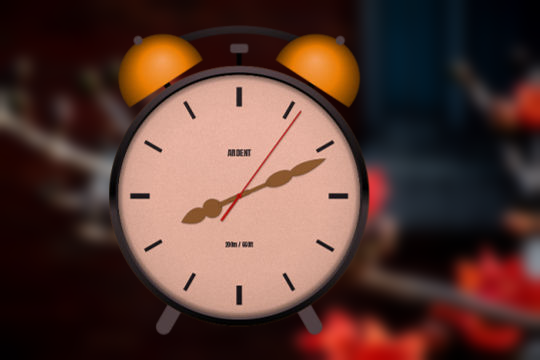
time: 8:11:06
